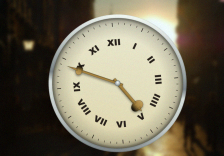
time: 4:49
